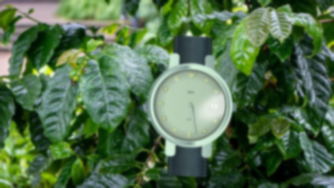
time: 5:28
